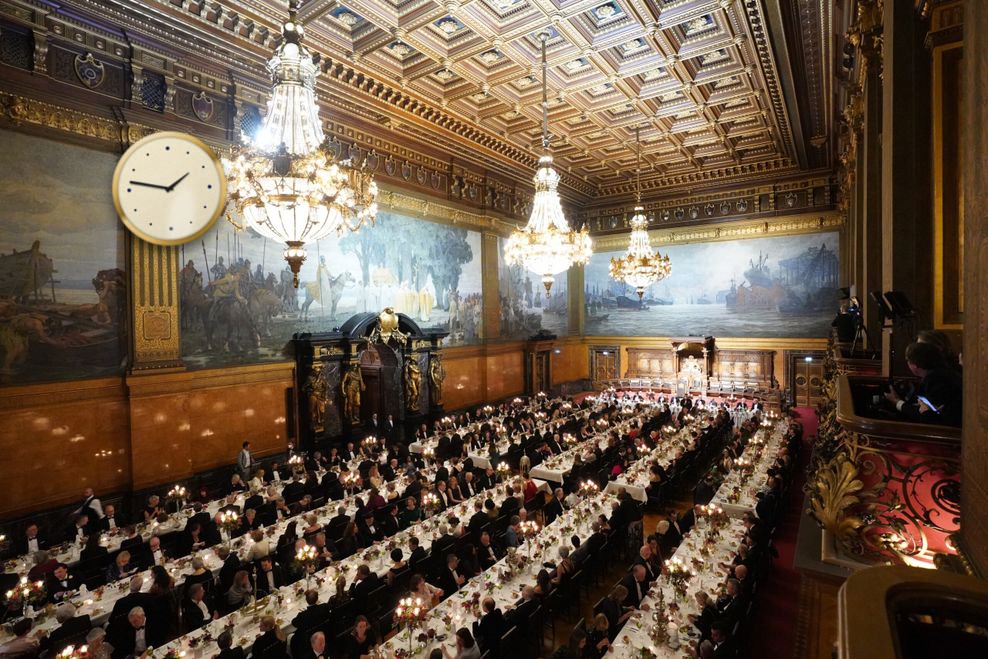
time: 1:47
